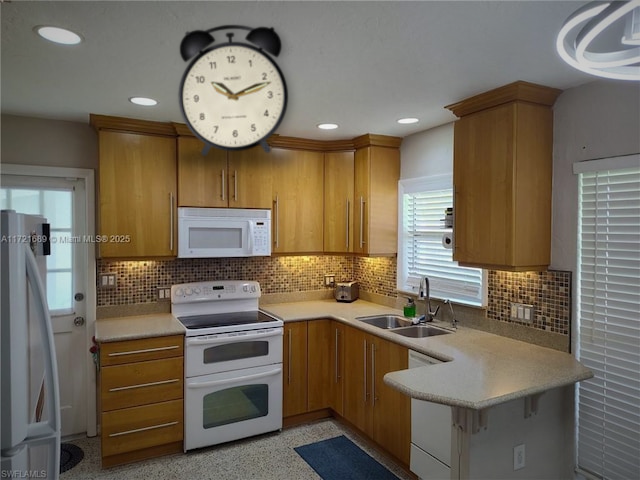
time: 10:12
